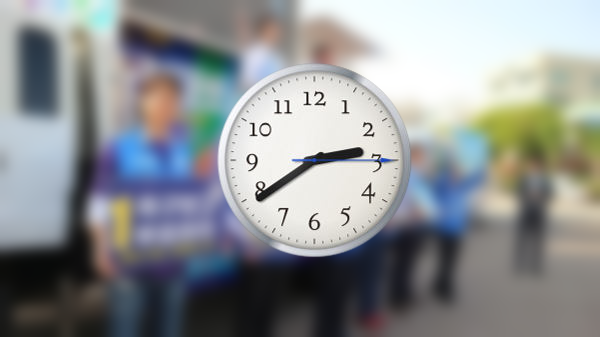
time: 2:39:15
